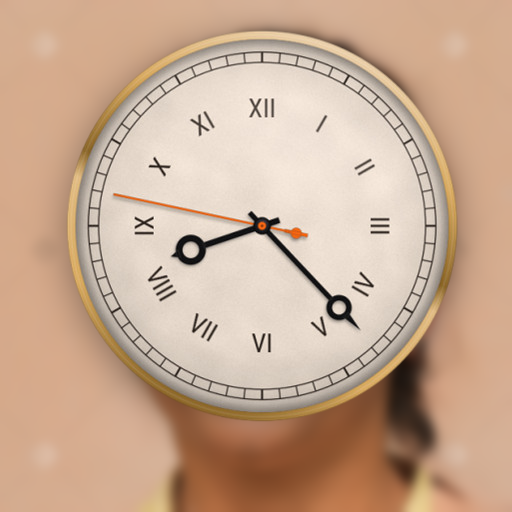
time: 8:22:47
